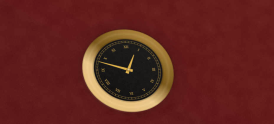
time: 12:48
